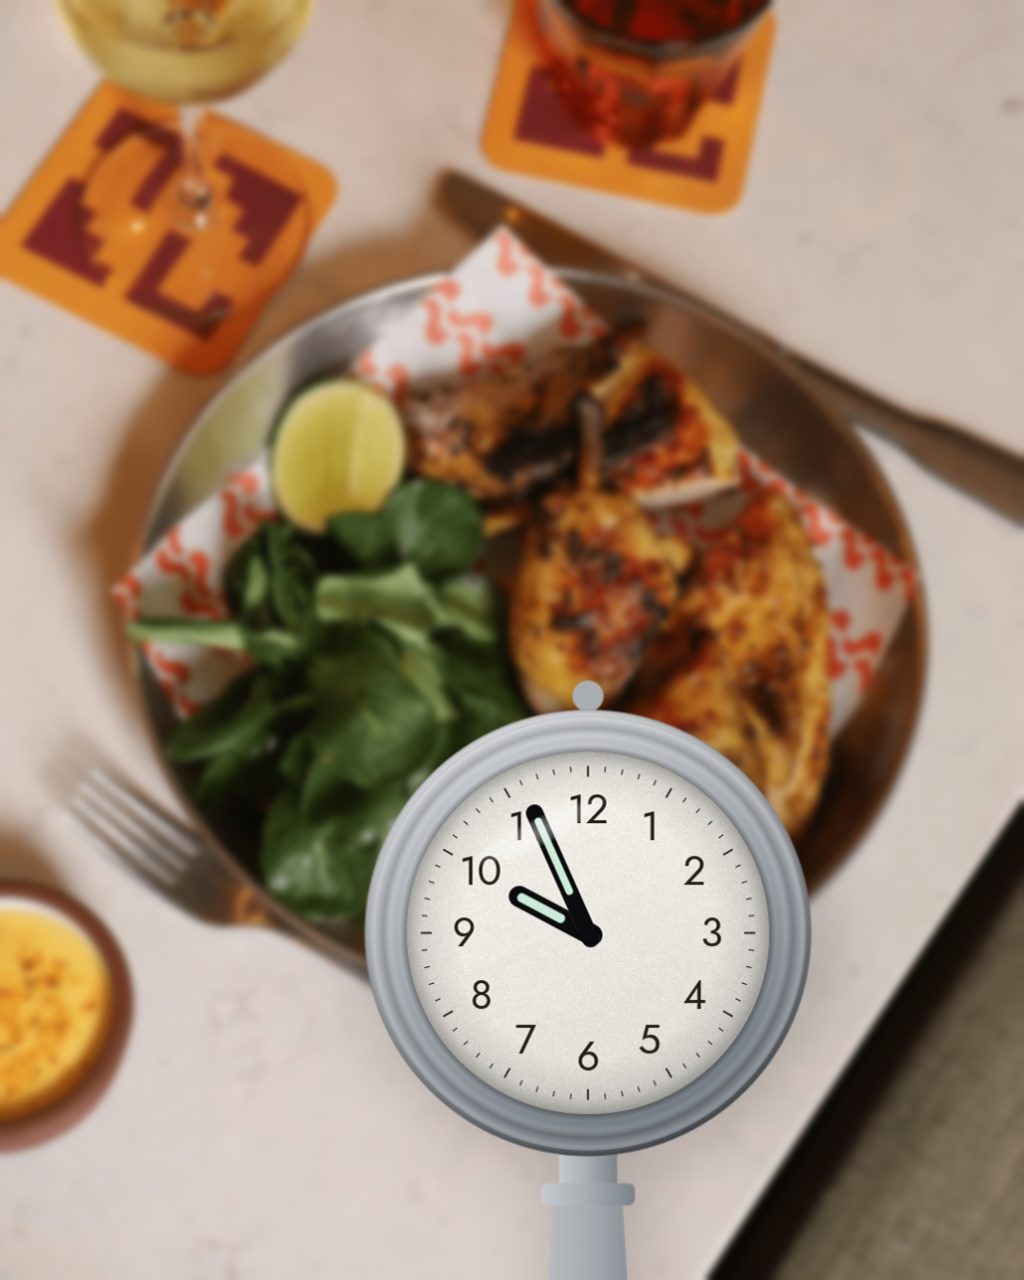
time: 9:56
